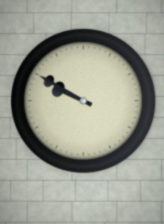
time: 9:50
